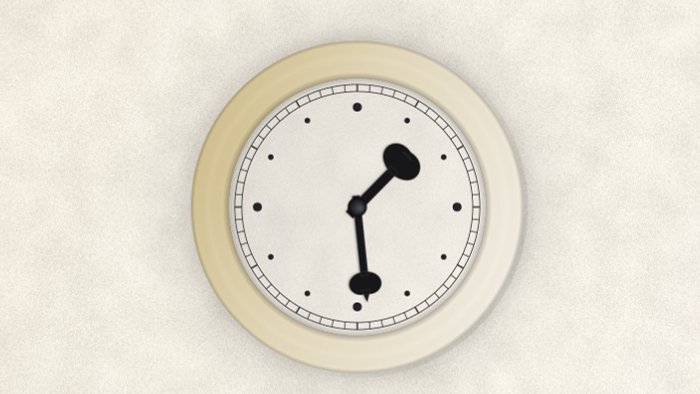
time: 1:29
